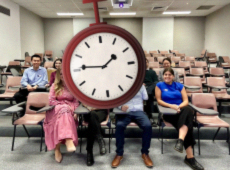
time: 1:46
